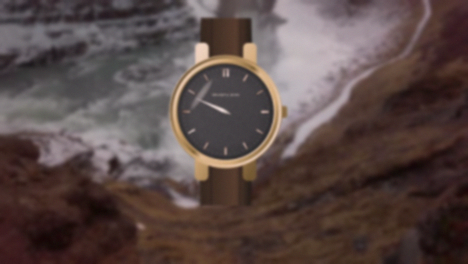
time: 9:49
